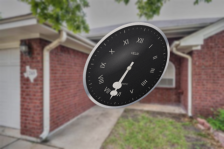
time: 6:32
